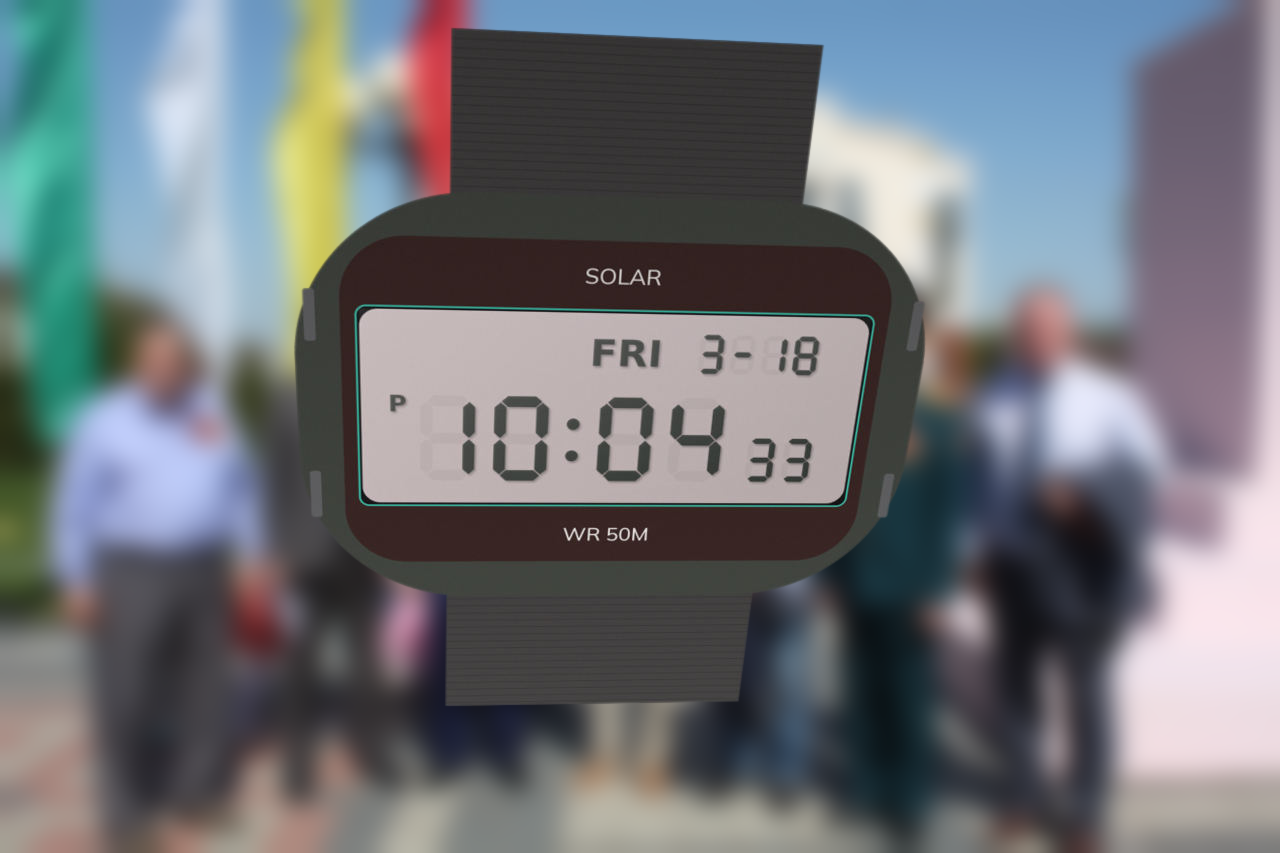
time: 10:04:33
